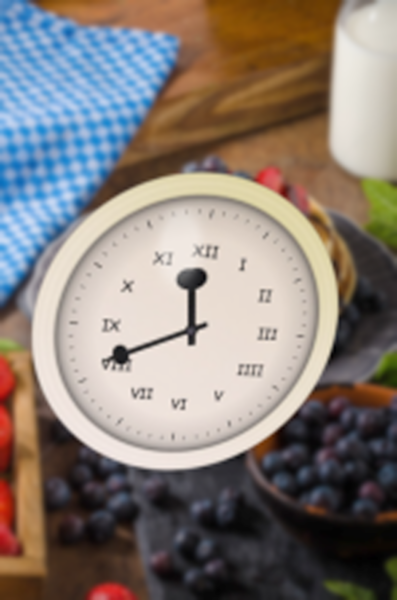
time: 11:41
